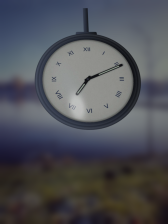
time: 7:11
